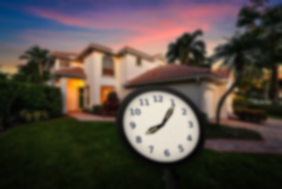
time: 8:06
